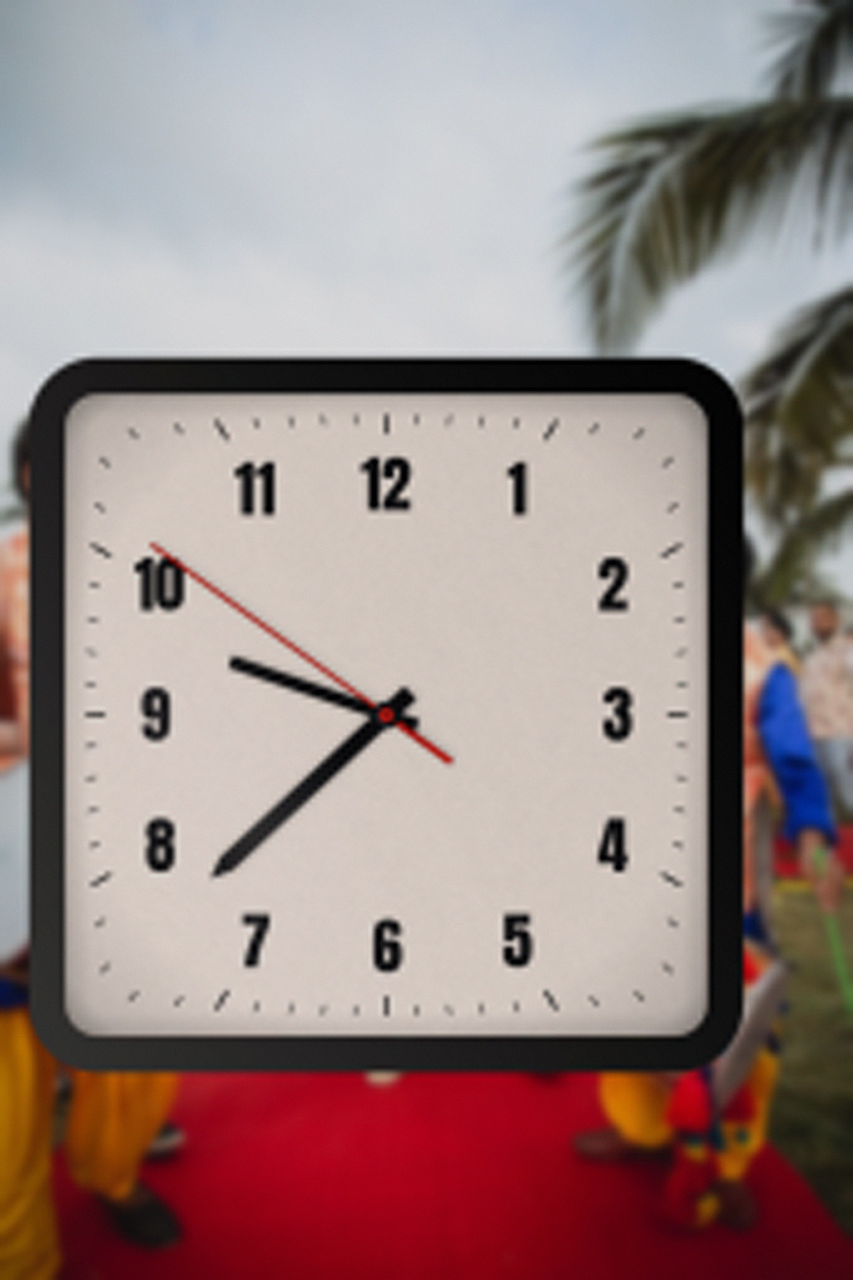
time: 9:37:51
